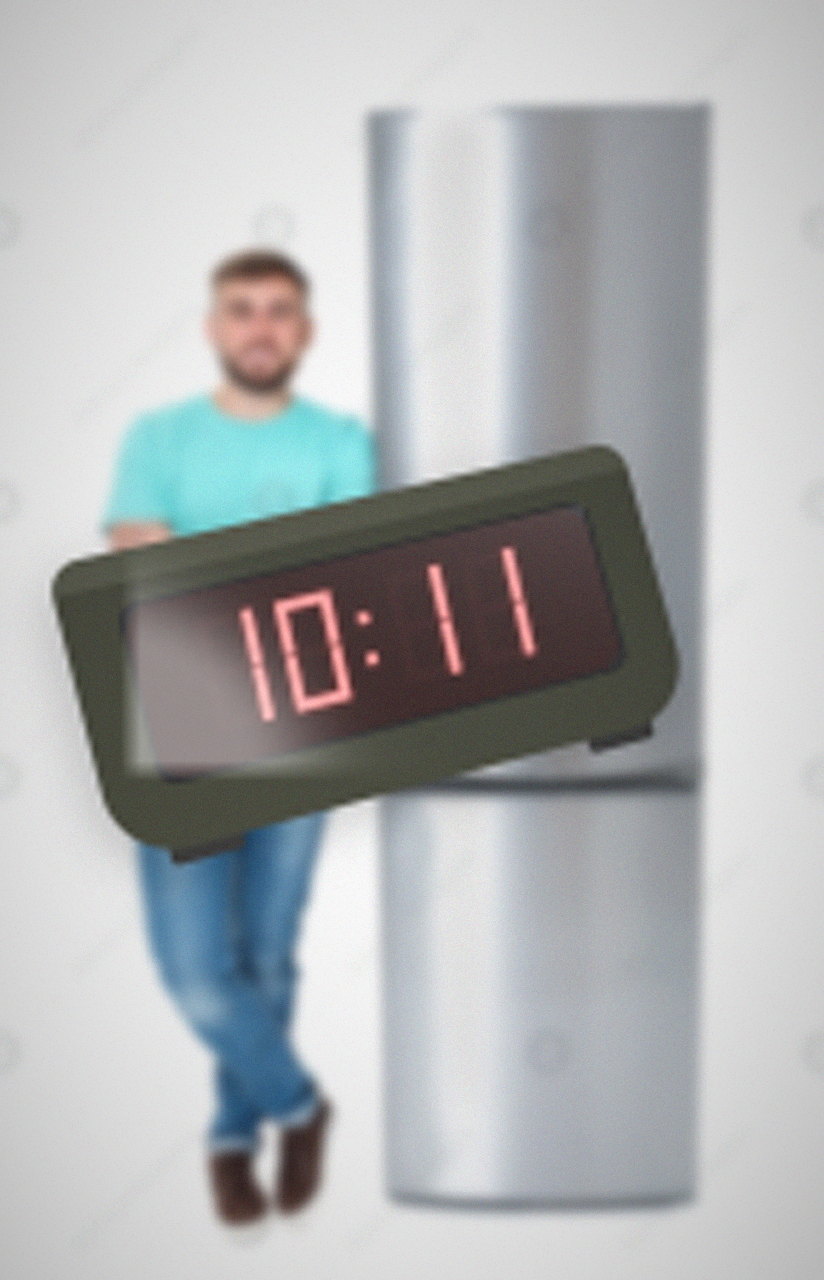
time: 10:11
